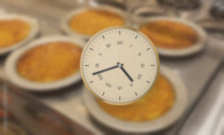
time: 4:42
